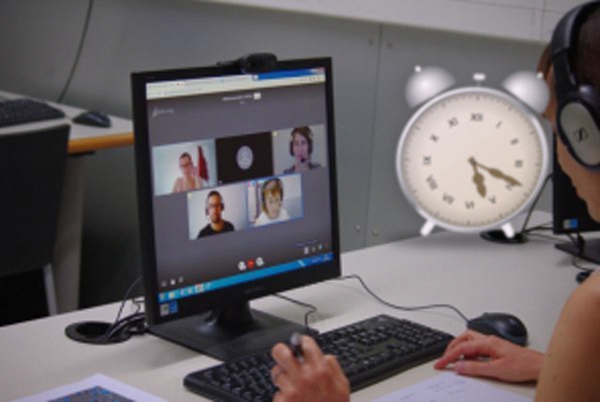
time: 5:19
